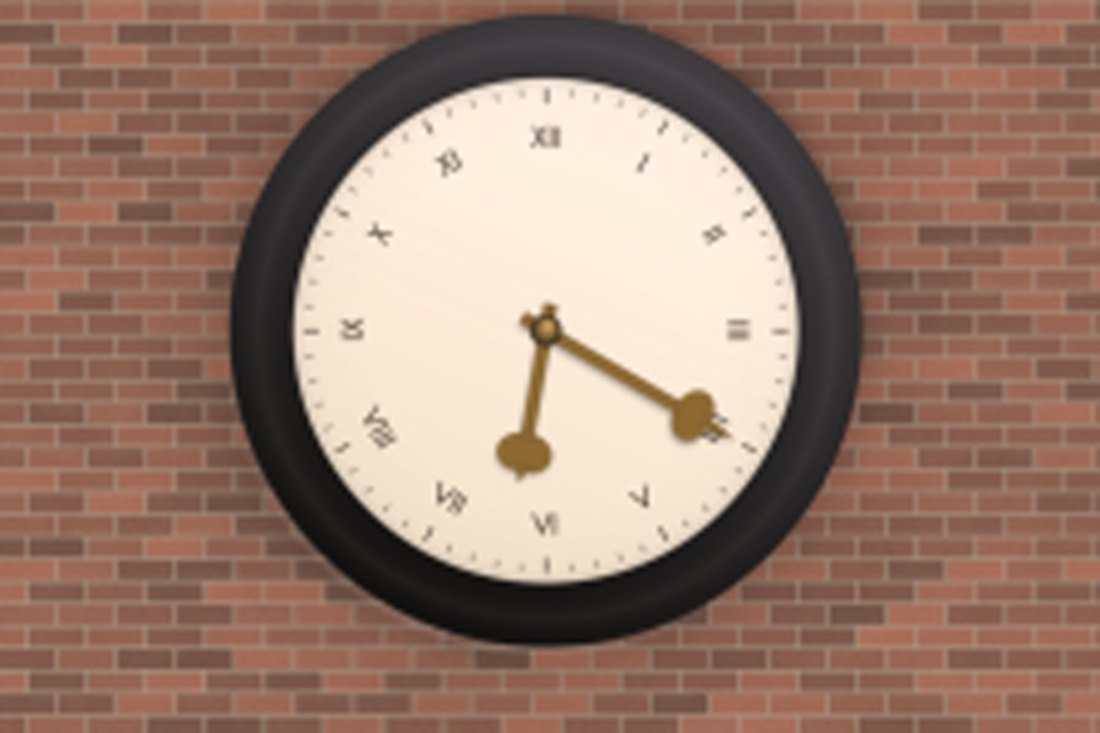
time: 6:20
